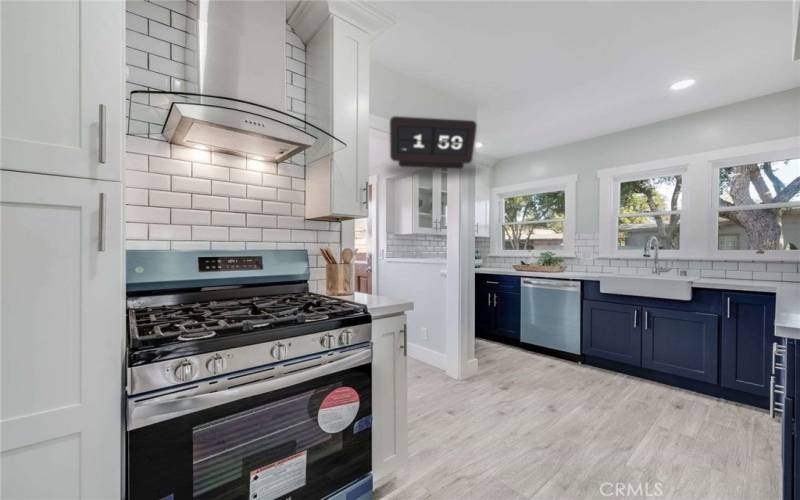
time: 1:59
